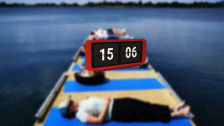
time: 15:06
